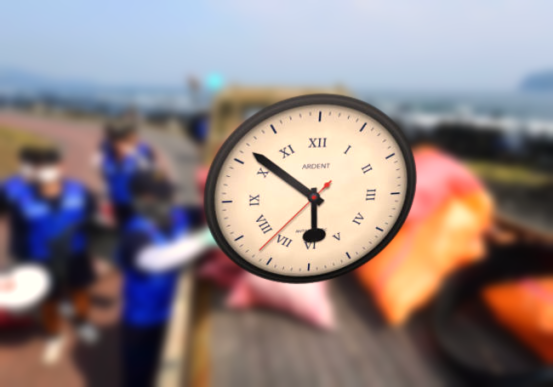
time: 5:51:37
